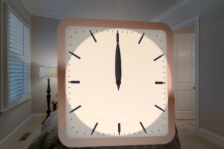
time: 12:00
